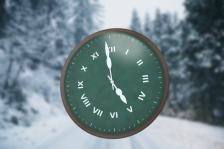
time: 4:59
